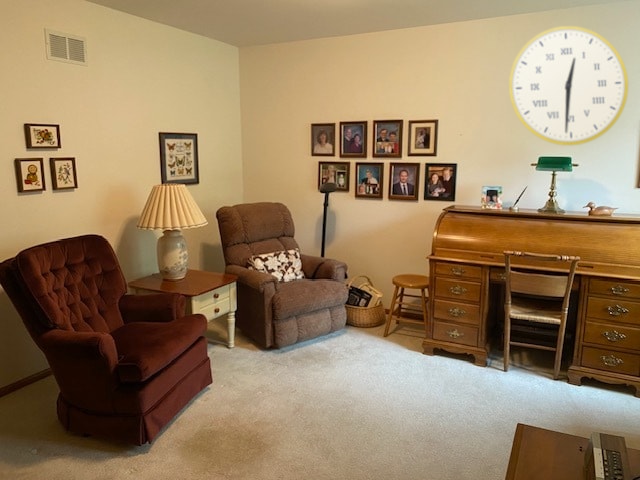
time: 12:31
